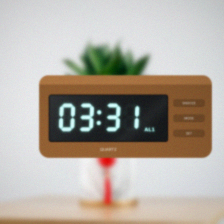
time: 3:31
